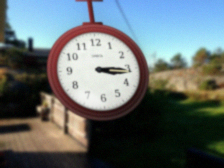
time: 3:16
